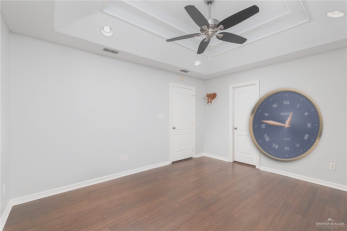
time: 12:47
